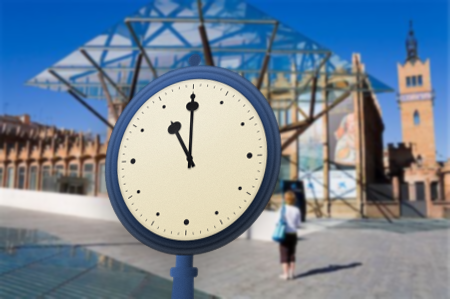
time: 11:00
